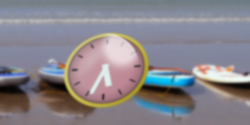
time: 5:34
